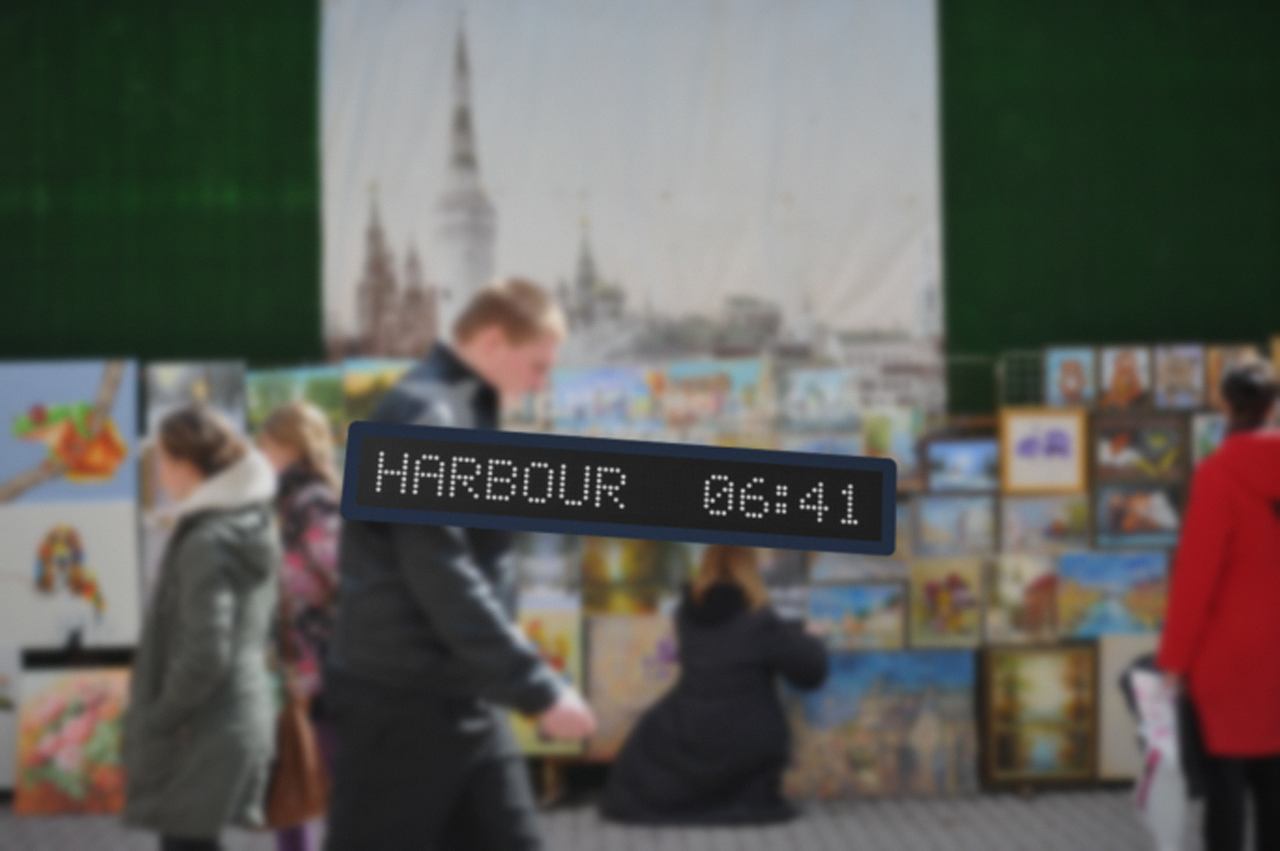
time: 6:41
